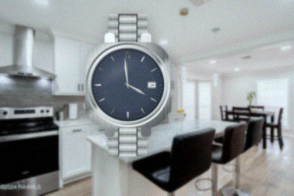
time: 3:59
